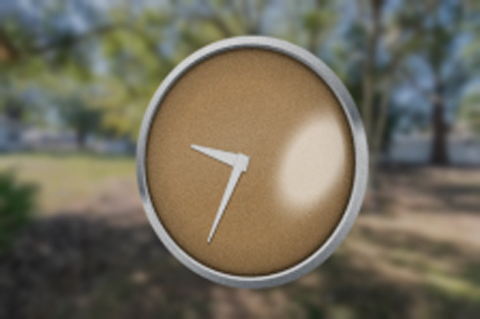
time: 9:34
